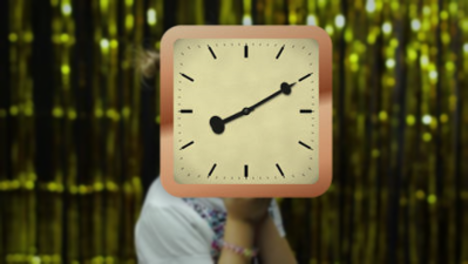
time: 8:10
